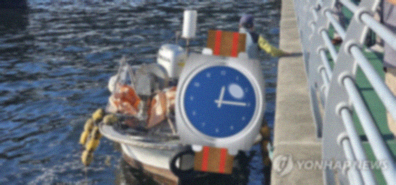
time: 12:15
